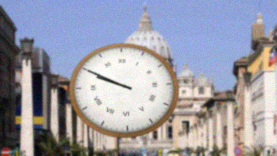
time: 9:50
